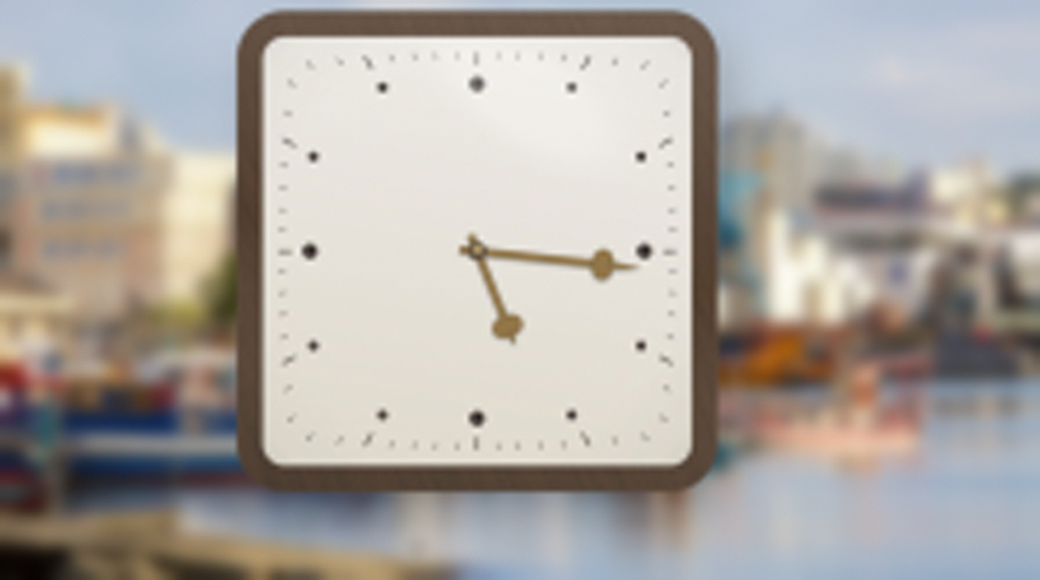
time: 5:16
